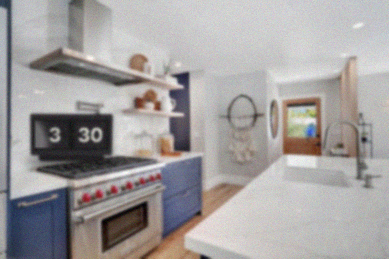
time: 3:30
